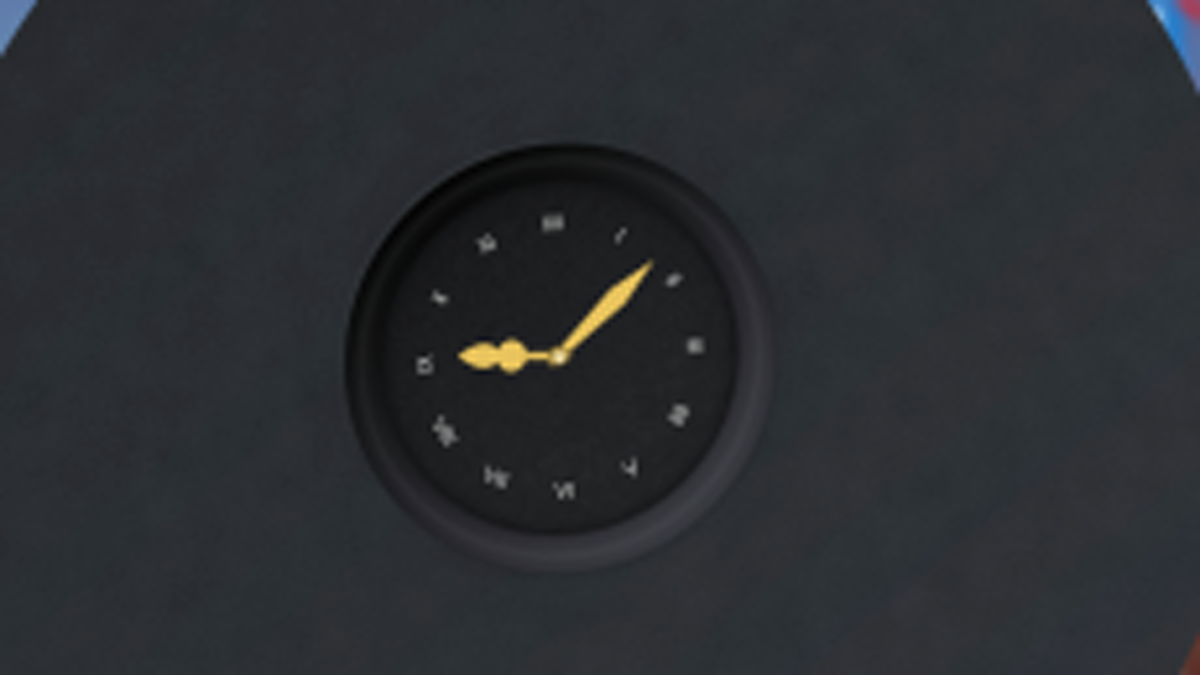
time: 9:08
